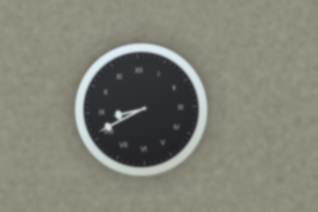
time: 8:41
